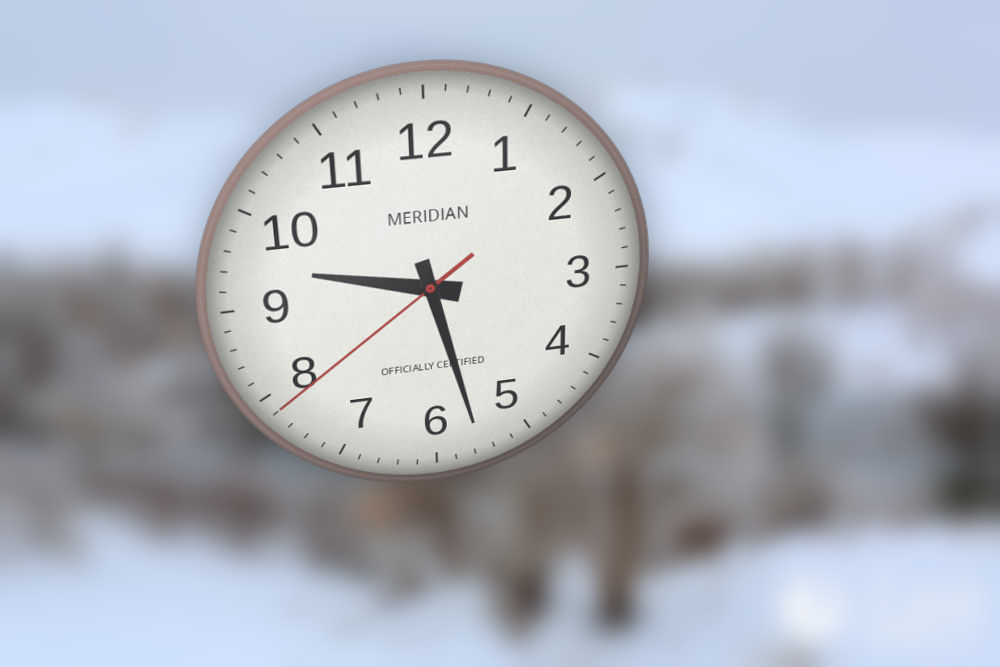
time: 9:27:39
